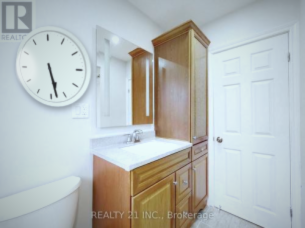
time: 5:28
